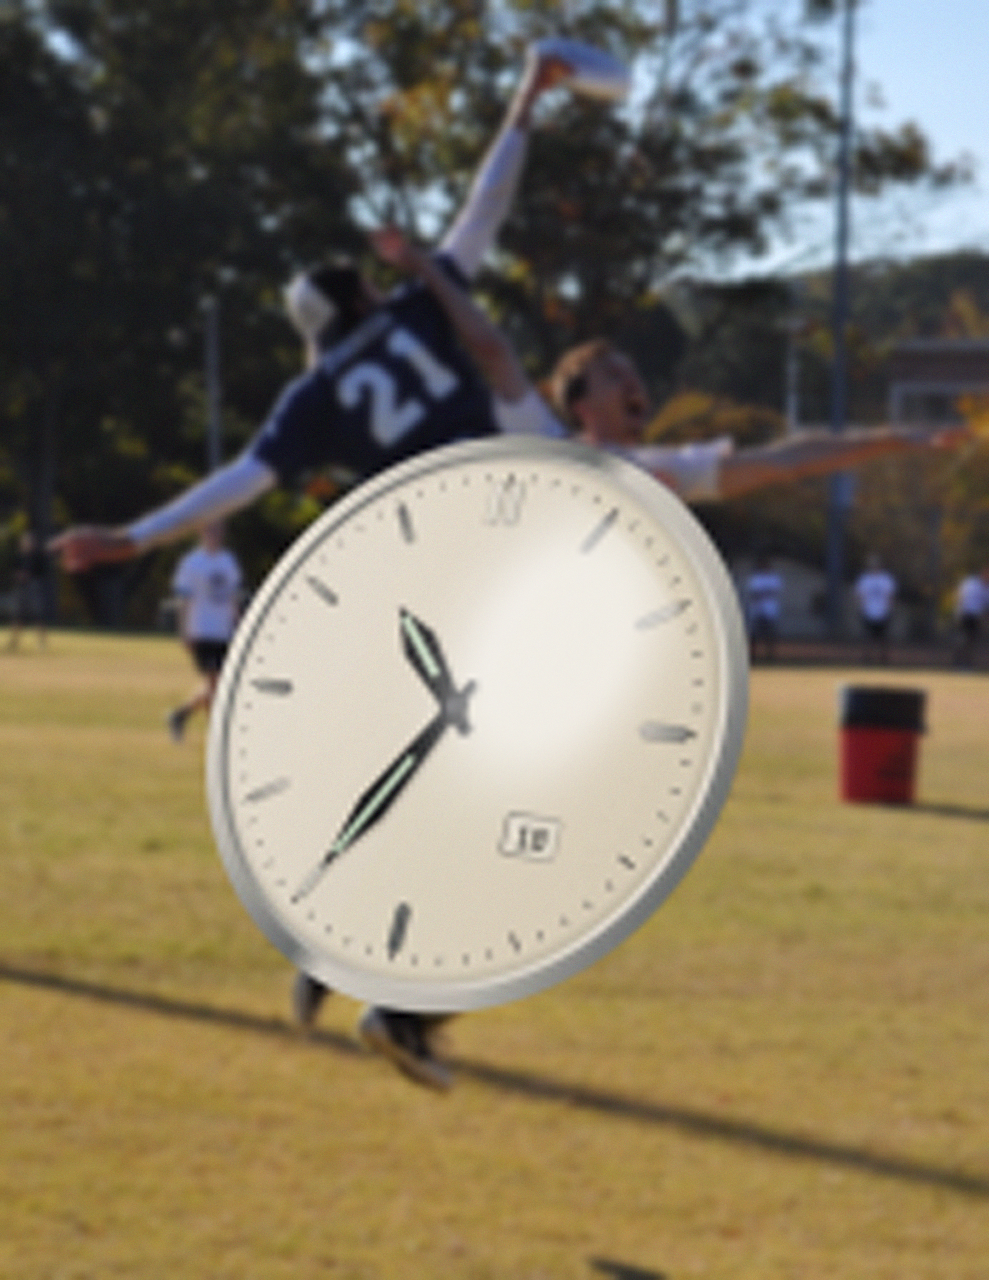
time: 10:35
